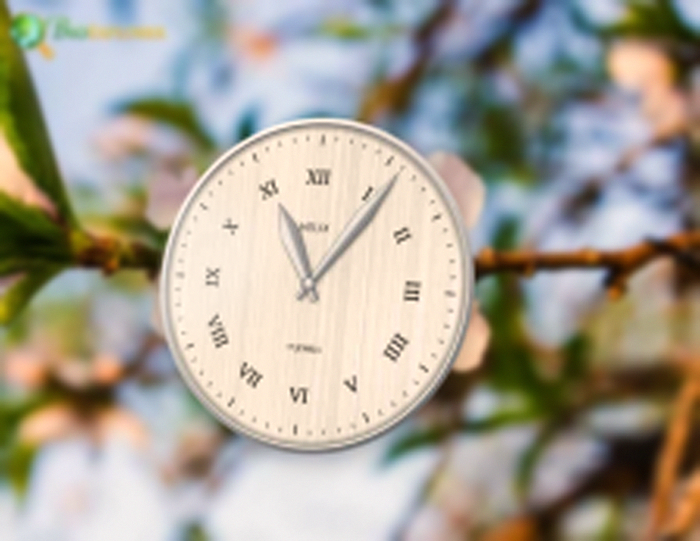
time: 11:06
